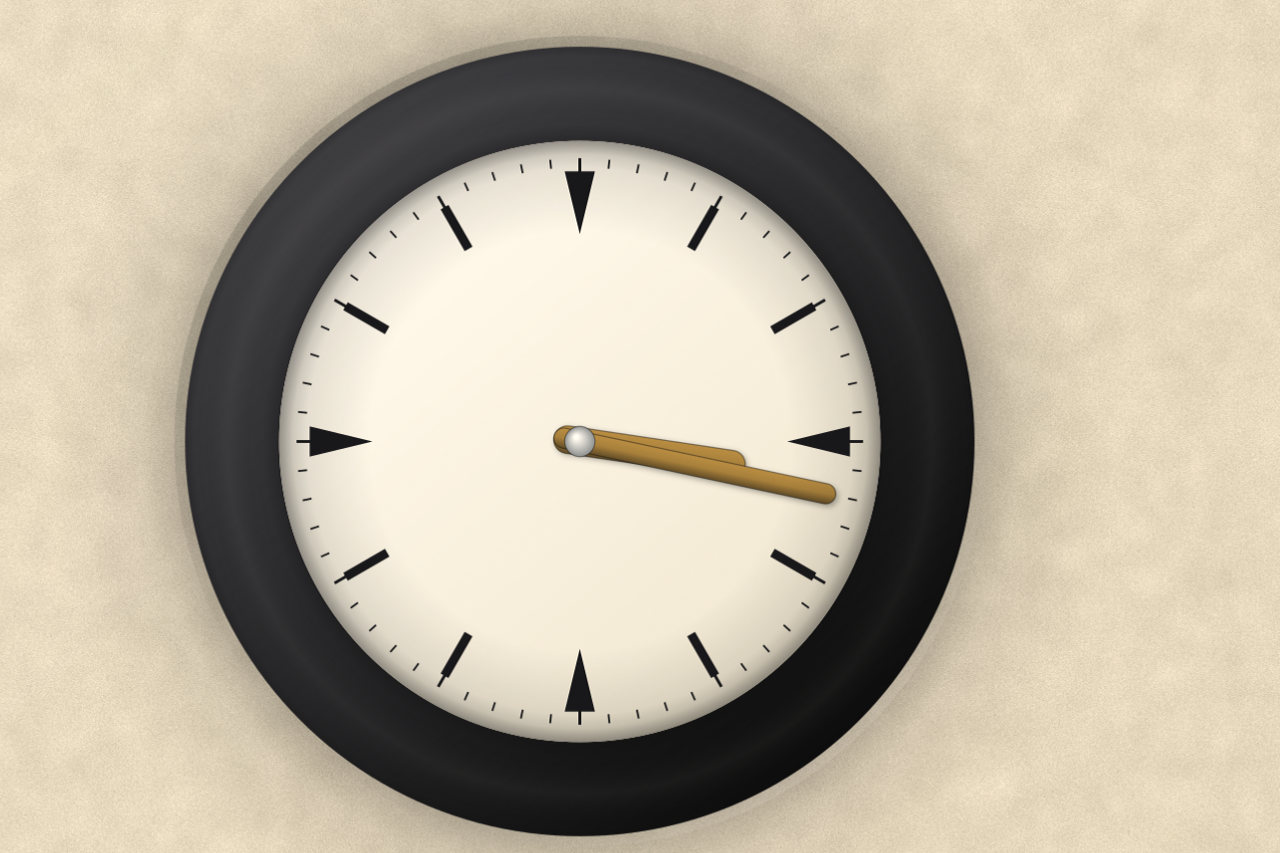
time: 3:17
